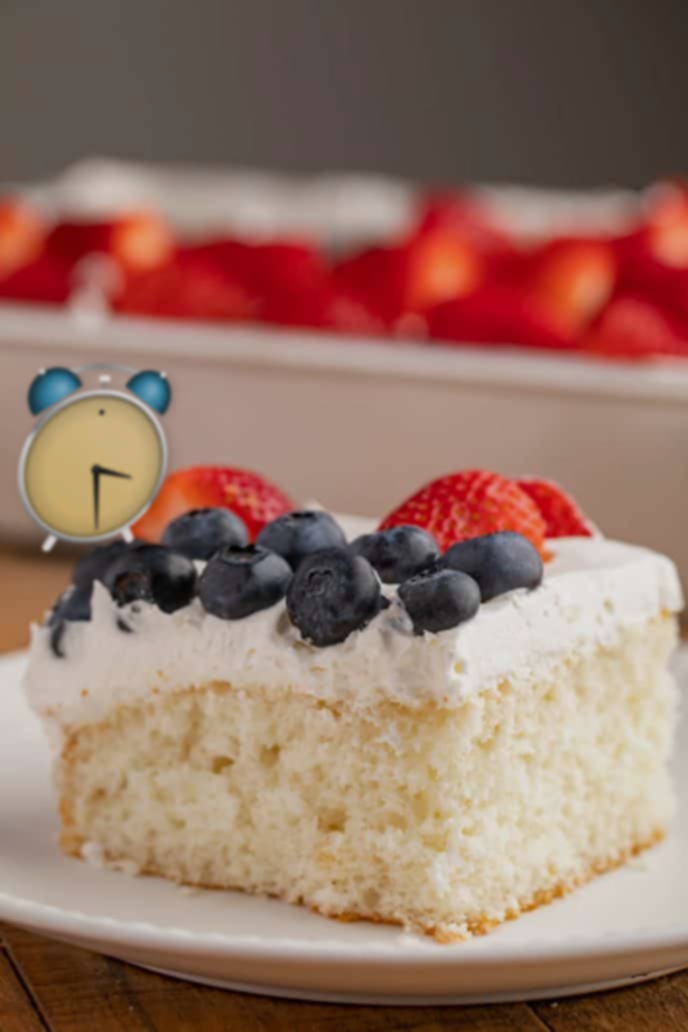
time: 3:29
